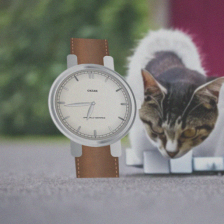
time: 6:44
